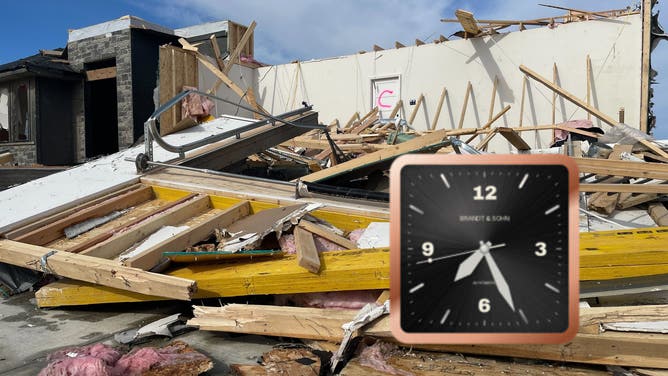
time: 7:25:43
